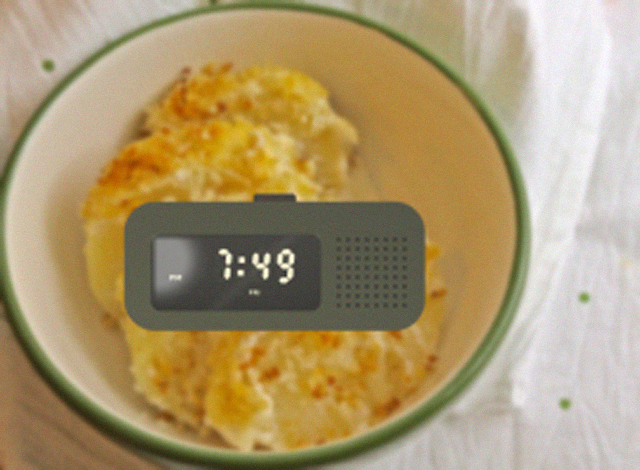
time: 7:49
